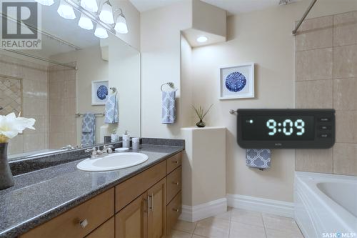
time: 9:09
